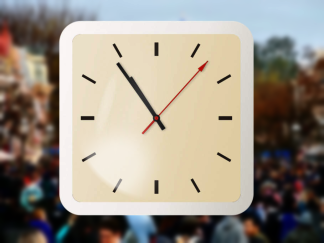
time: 10:54:07
